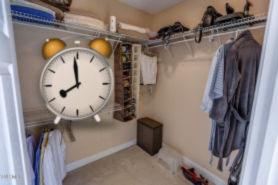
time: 7:59
